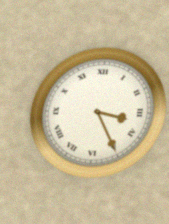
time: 3:25
